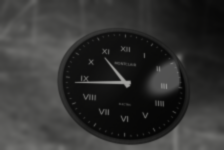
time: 10:44
